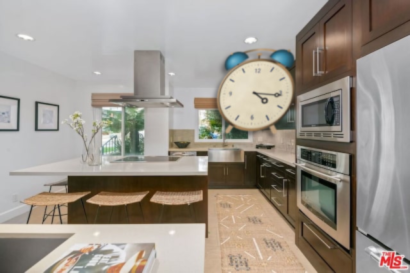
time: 4:16
